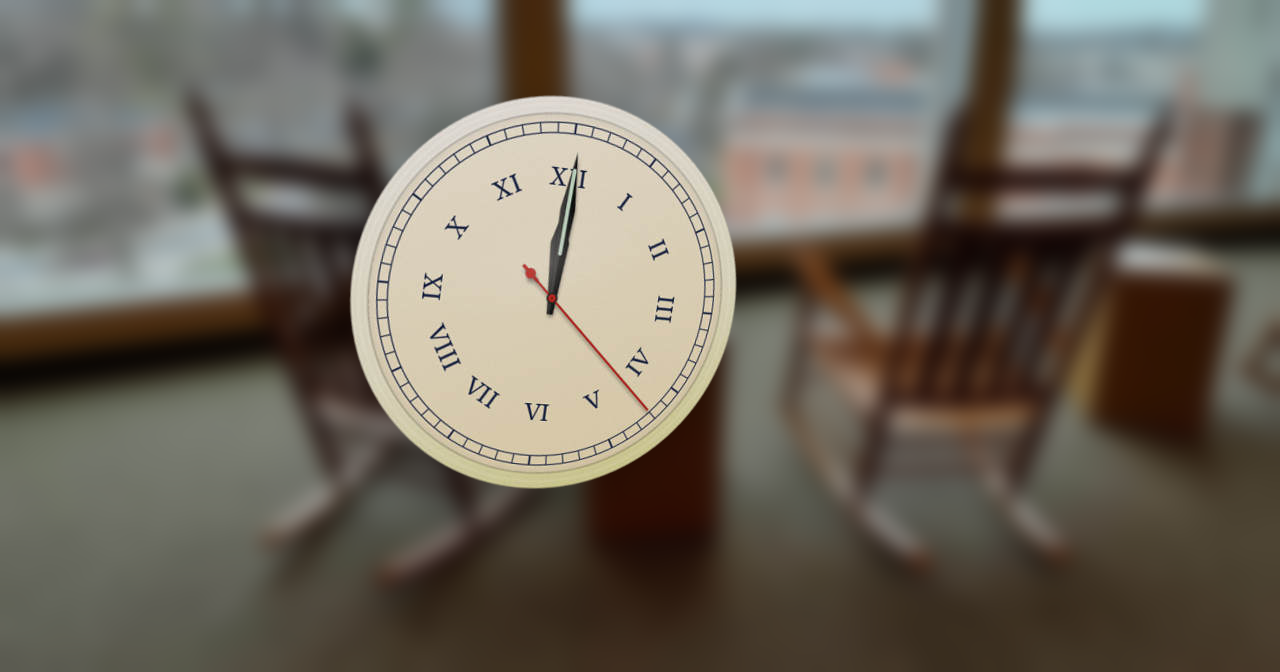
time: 12:00:22
